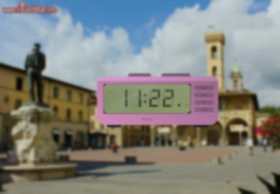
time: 11:22
